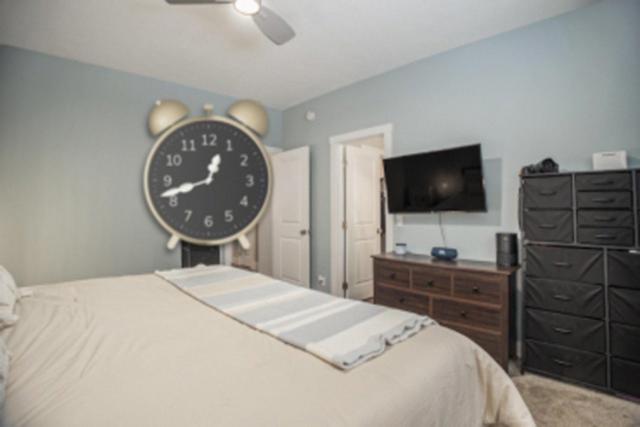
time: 12:42
